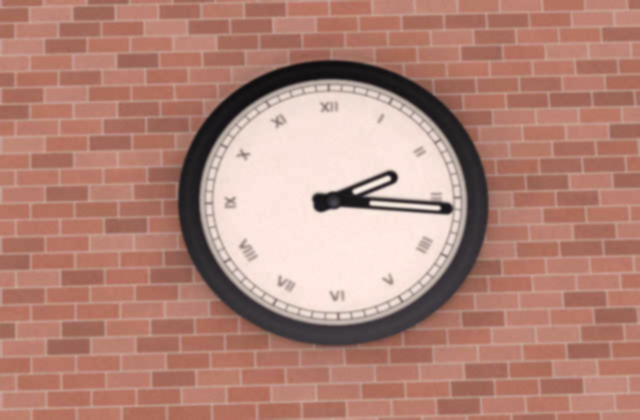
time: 2:16
